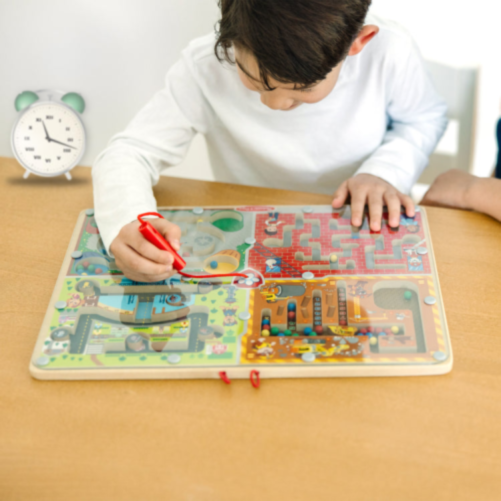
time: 11:18
